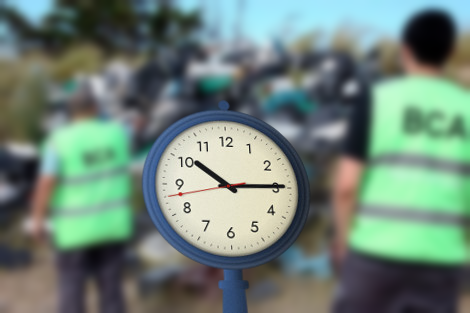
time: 10:14:43
